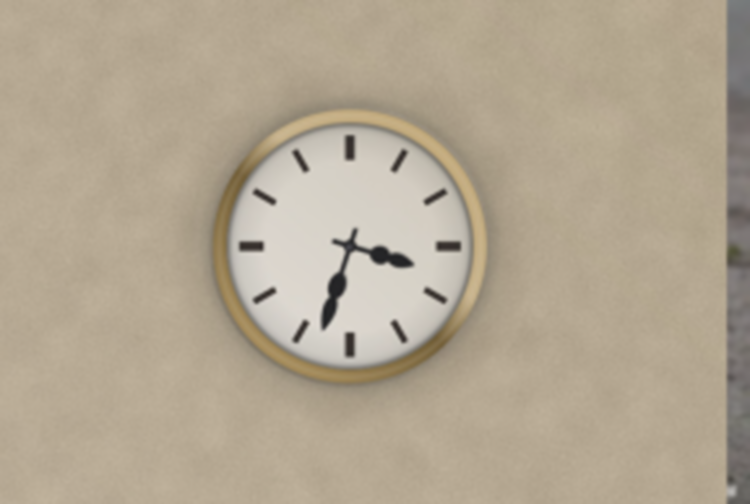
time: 3:33
